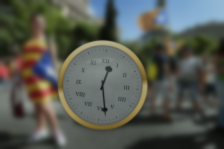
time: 12:28
